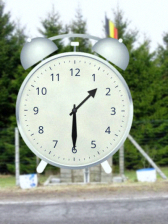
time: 1:30
